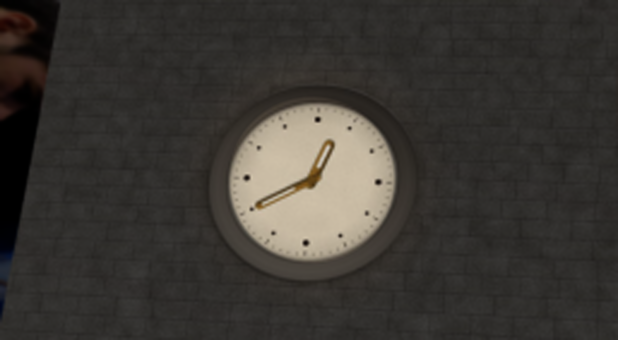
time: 12:40
